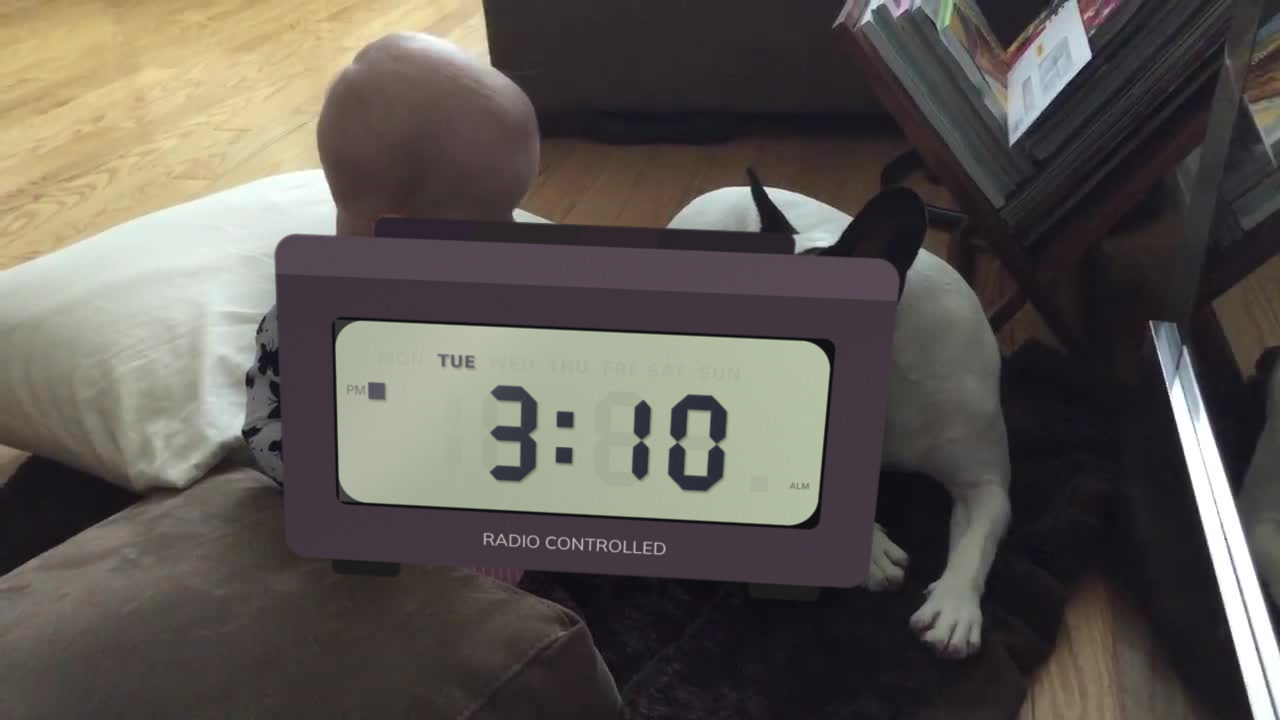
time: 3:10
